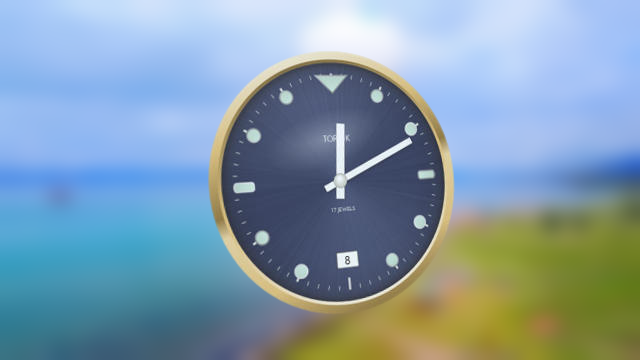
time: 12:11
